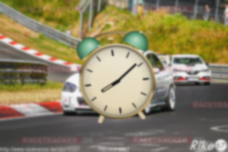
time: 8:09
